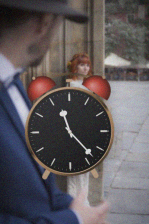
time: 11:23
